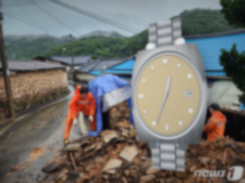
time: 12:34
